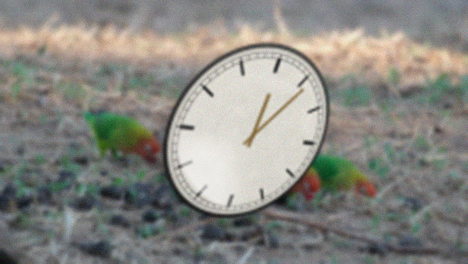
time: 12:06
